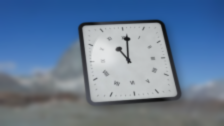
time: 11:01
